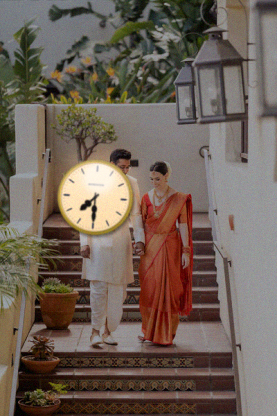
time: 7:30
